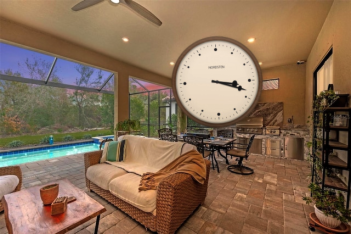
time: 3:18
